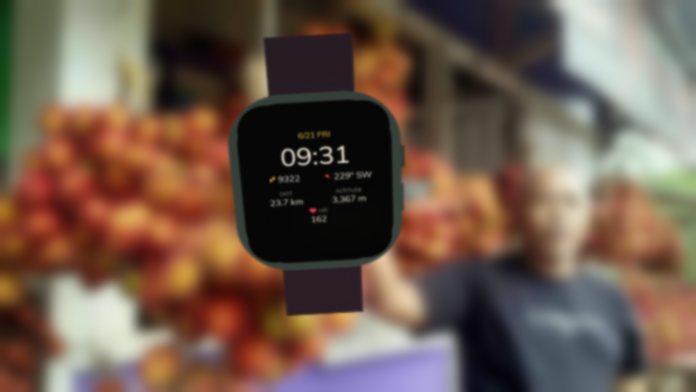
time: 9:31
